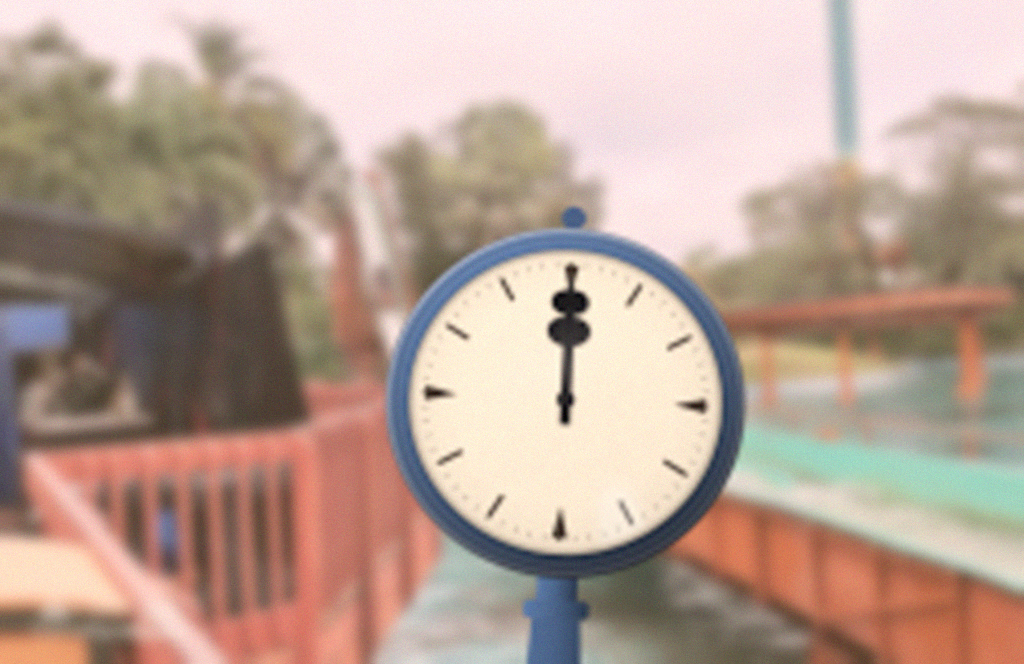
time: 12:00
